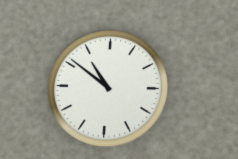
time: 10:51
